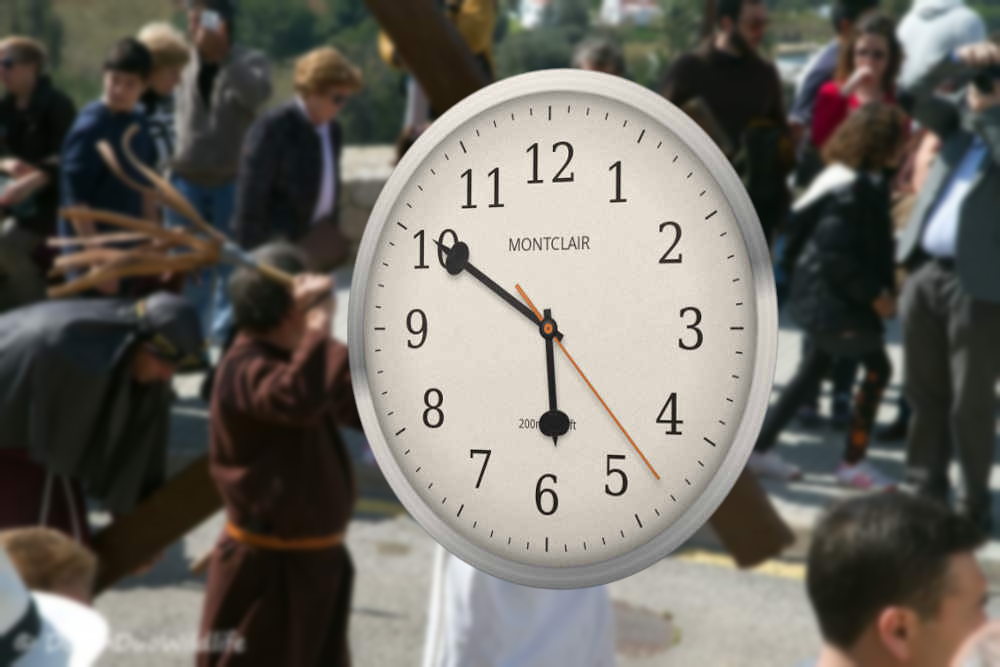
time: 5:50:23
